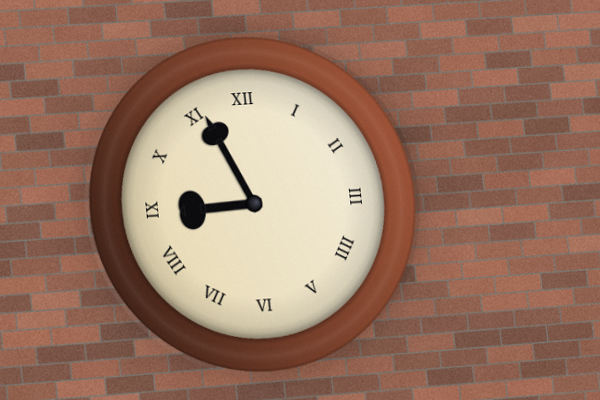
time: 8:56
